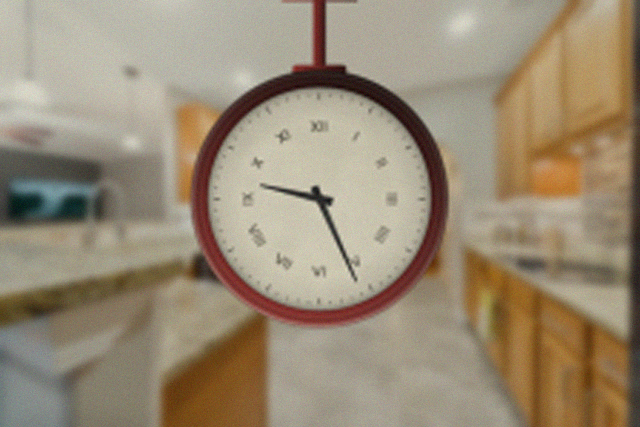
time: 9:26
